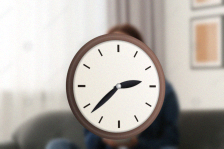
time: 2:38
